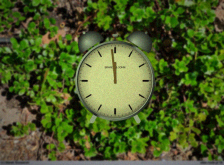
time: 11:59
